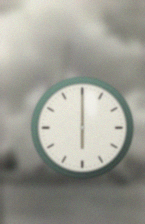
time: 6:00
